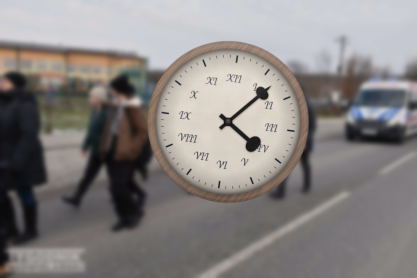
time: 4:07
